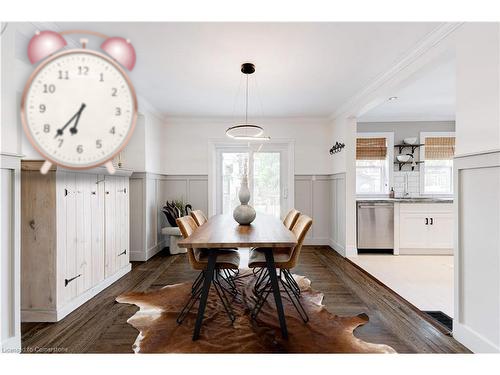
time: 6:37
